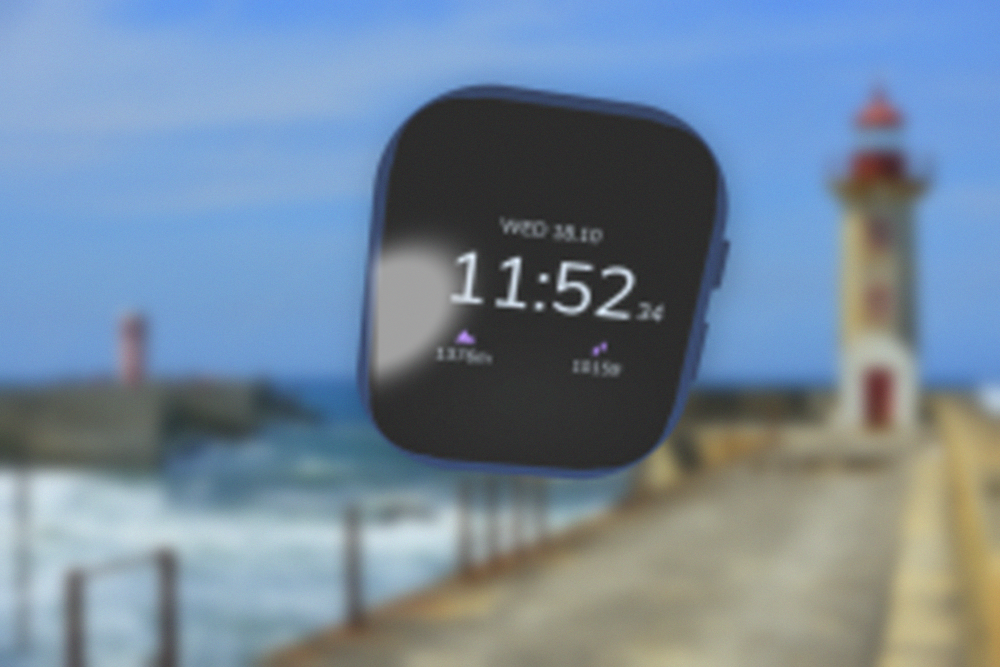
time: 11:52
